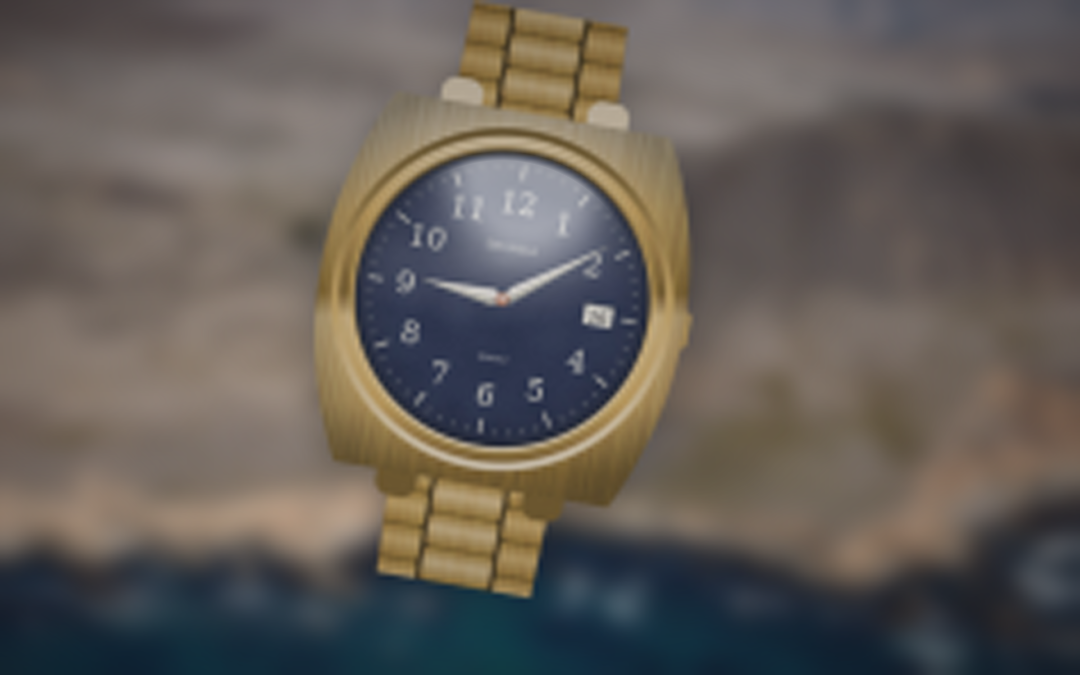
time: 9:09
